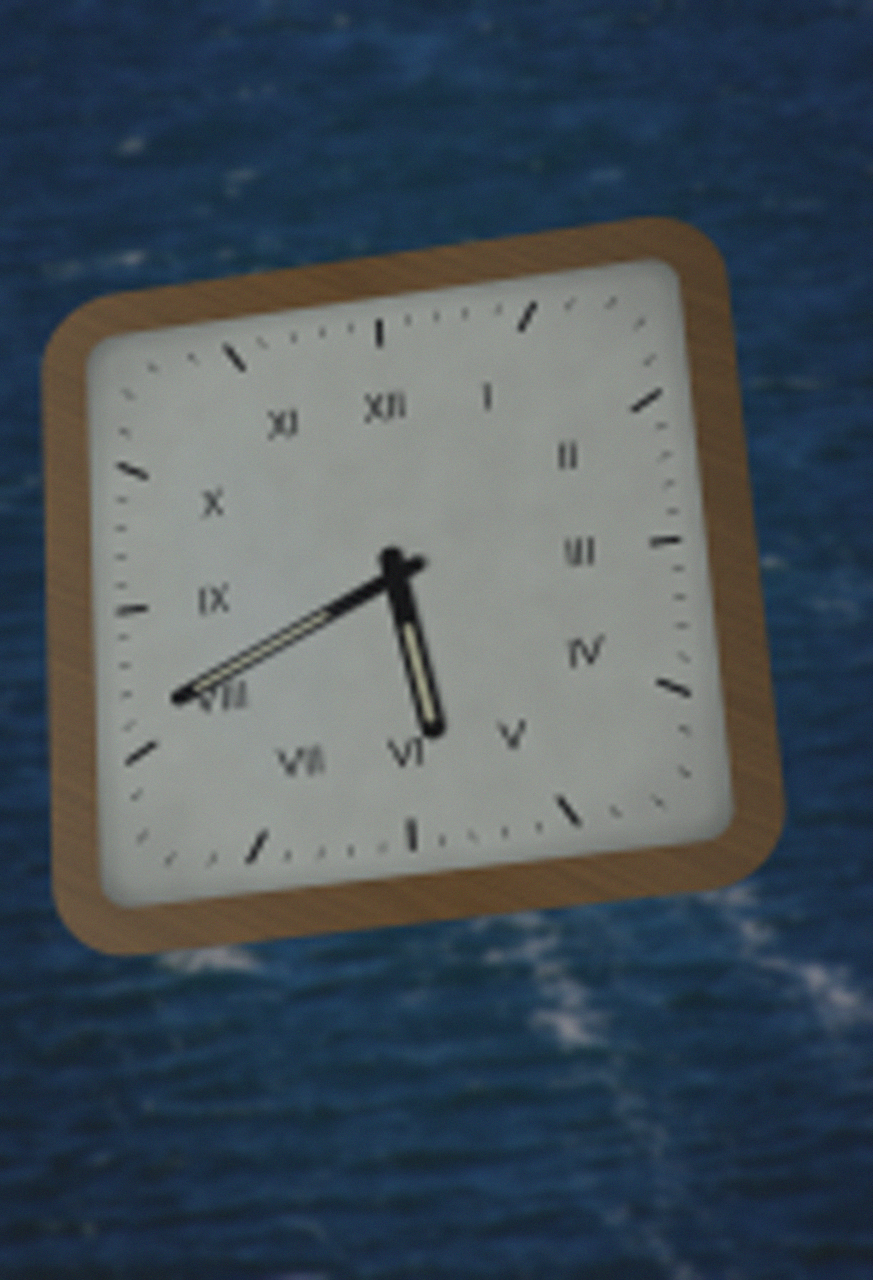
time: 5:41
